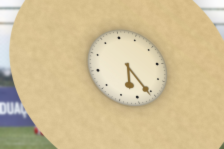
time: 6:26
